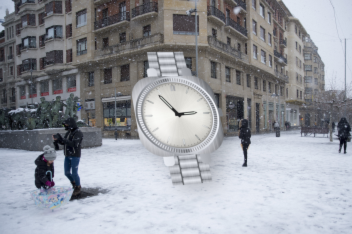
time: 2:54
